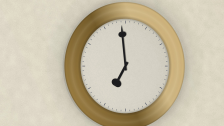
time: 6:59
